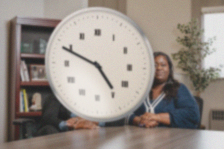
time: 4:49
